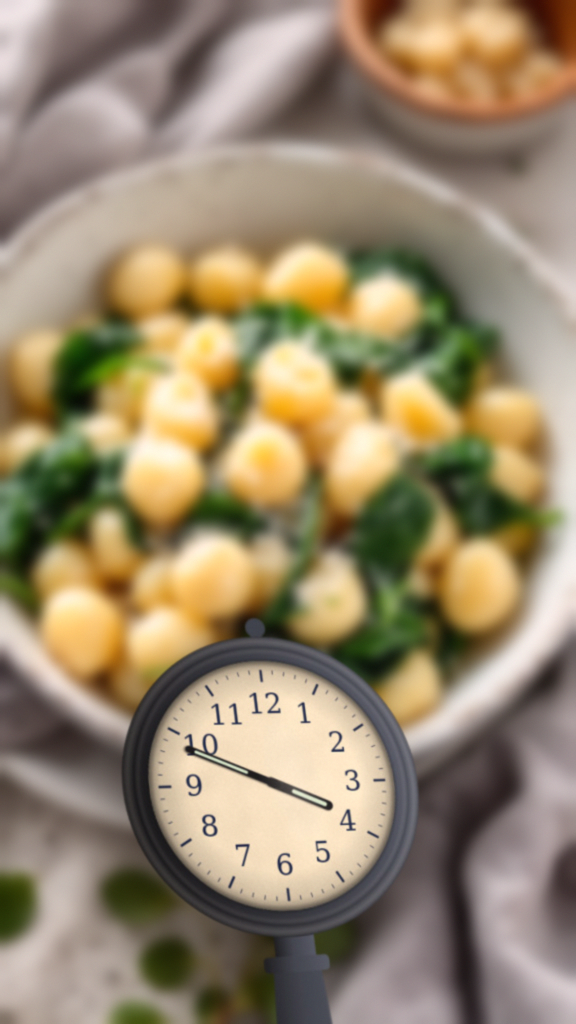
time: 3:49
